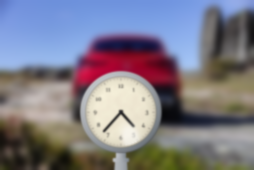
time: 4:37
